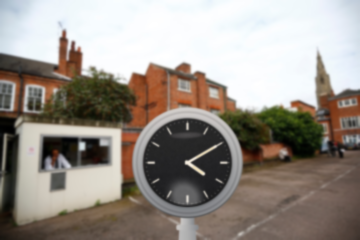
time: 4:10
